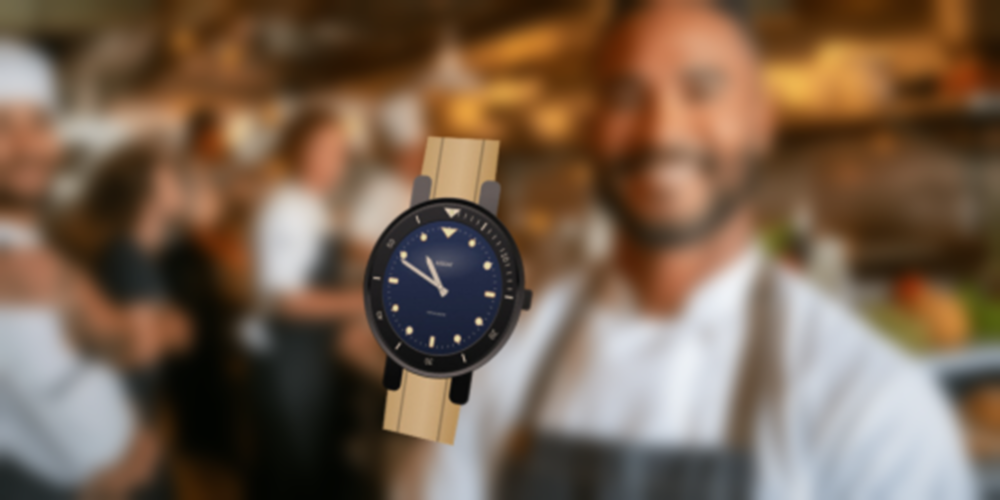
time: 10:49
